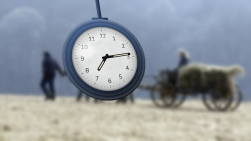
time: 7:14
